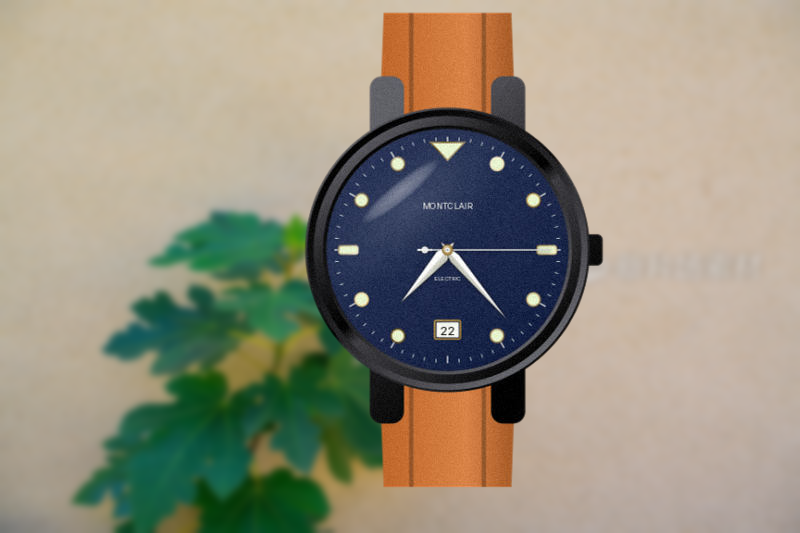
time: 7:23:15
